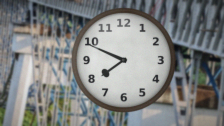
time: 7:49
